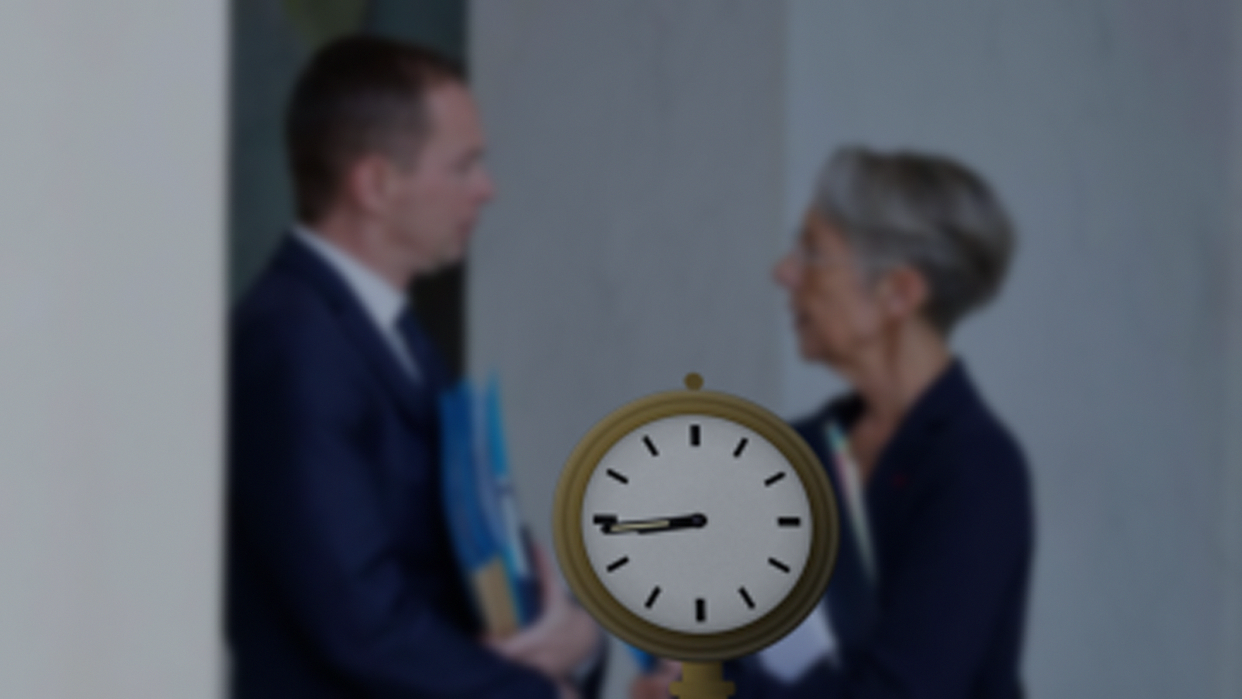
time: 8:44
